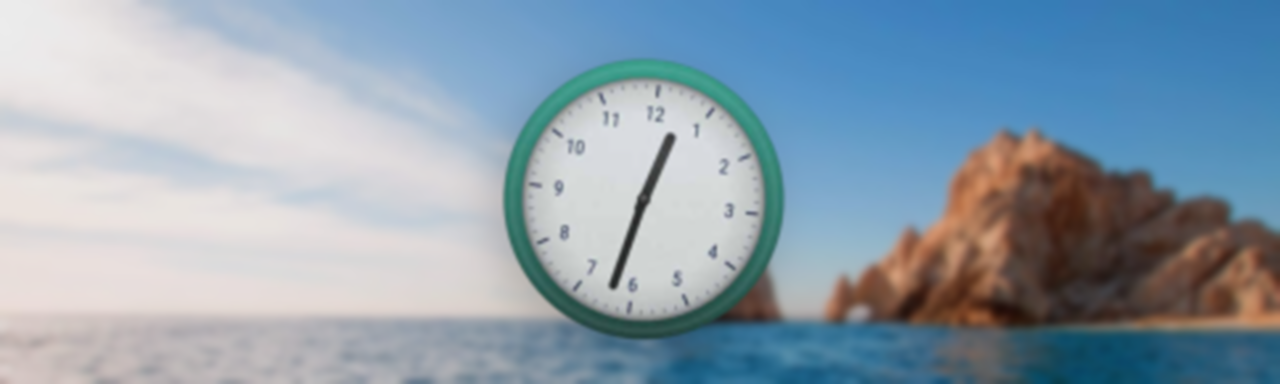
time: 12:32
